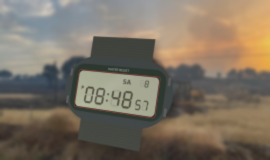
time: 8:48:57
